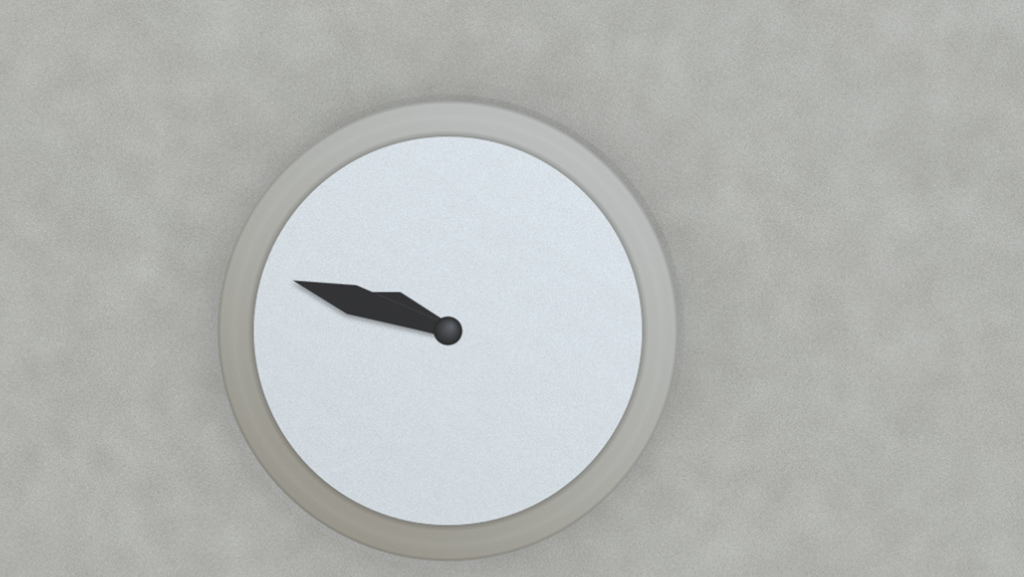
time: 9:48
